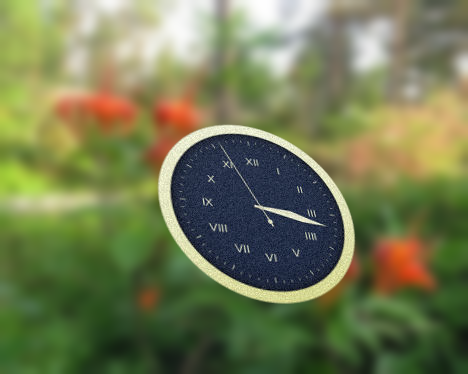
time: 3:16:56
